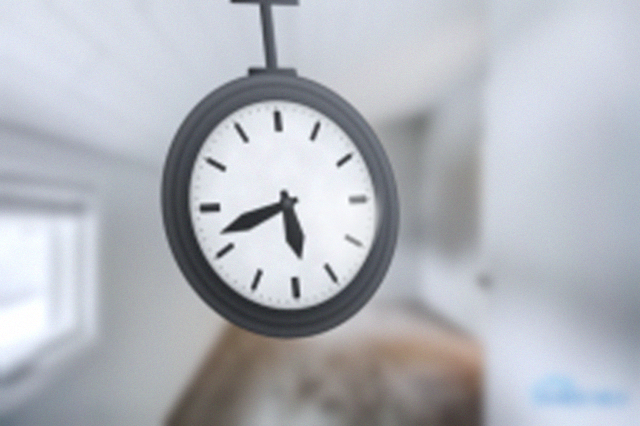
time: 5:42
